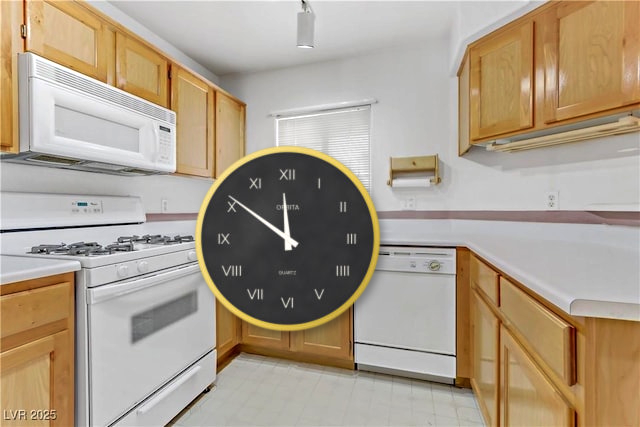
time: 11:51
